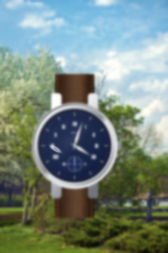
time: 4:03
